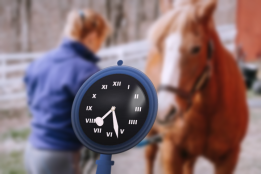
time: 7:27
